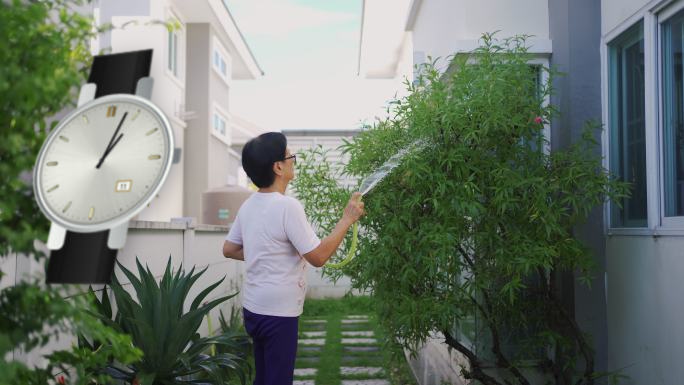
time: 1:03
